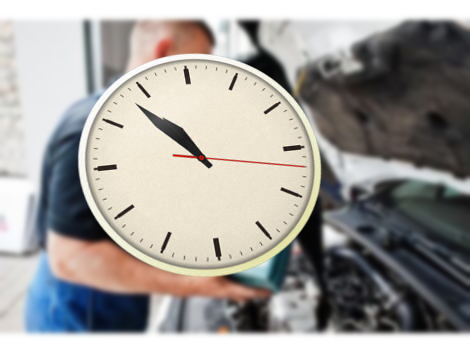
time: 10:53:17
